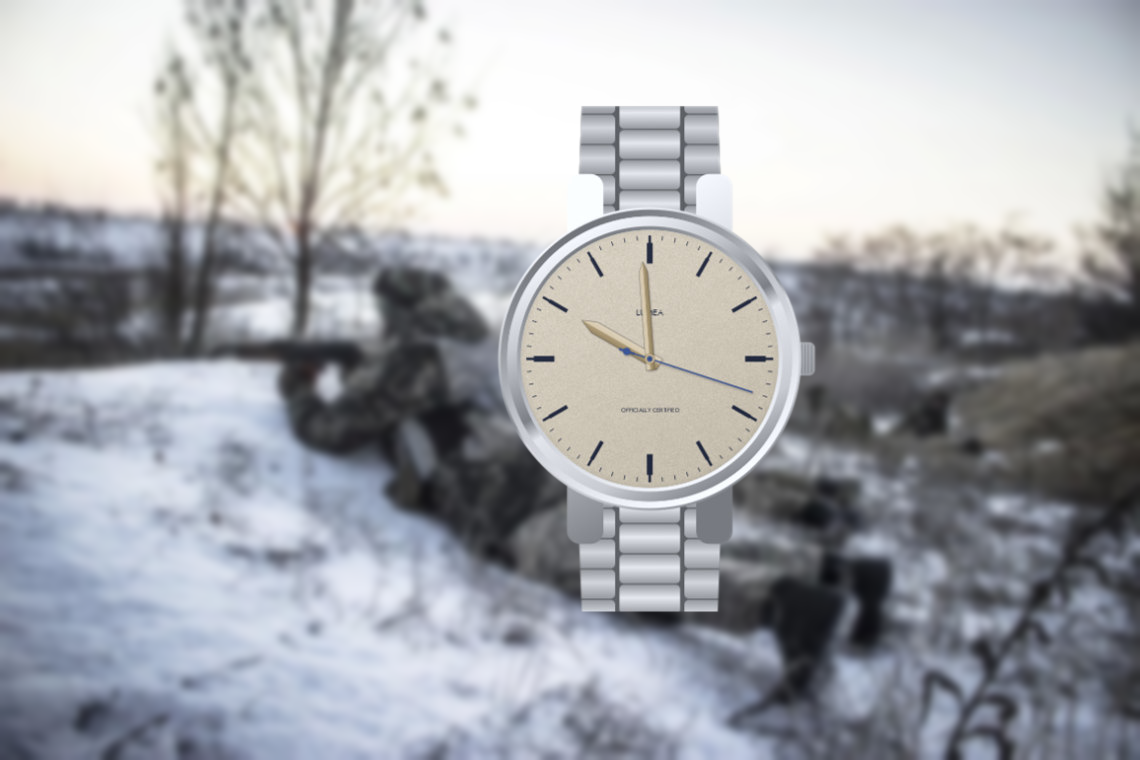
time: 9:59:18
